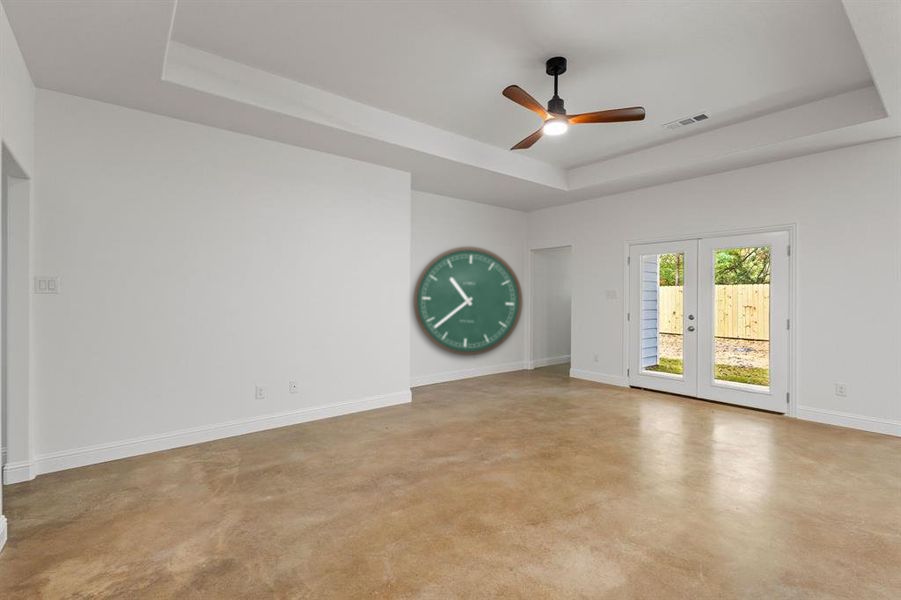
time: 10:38
